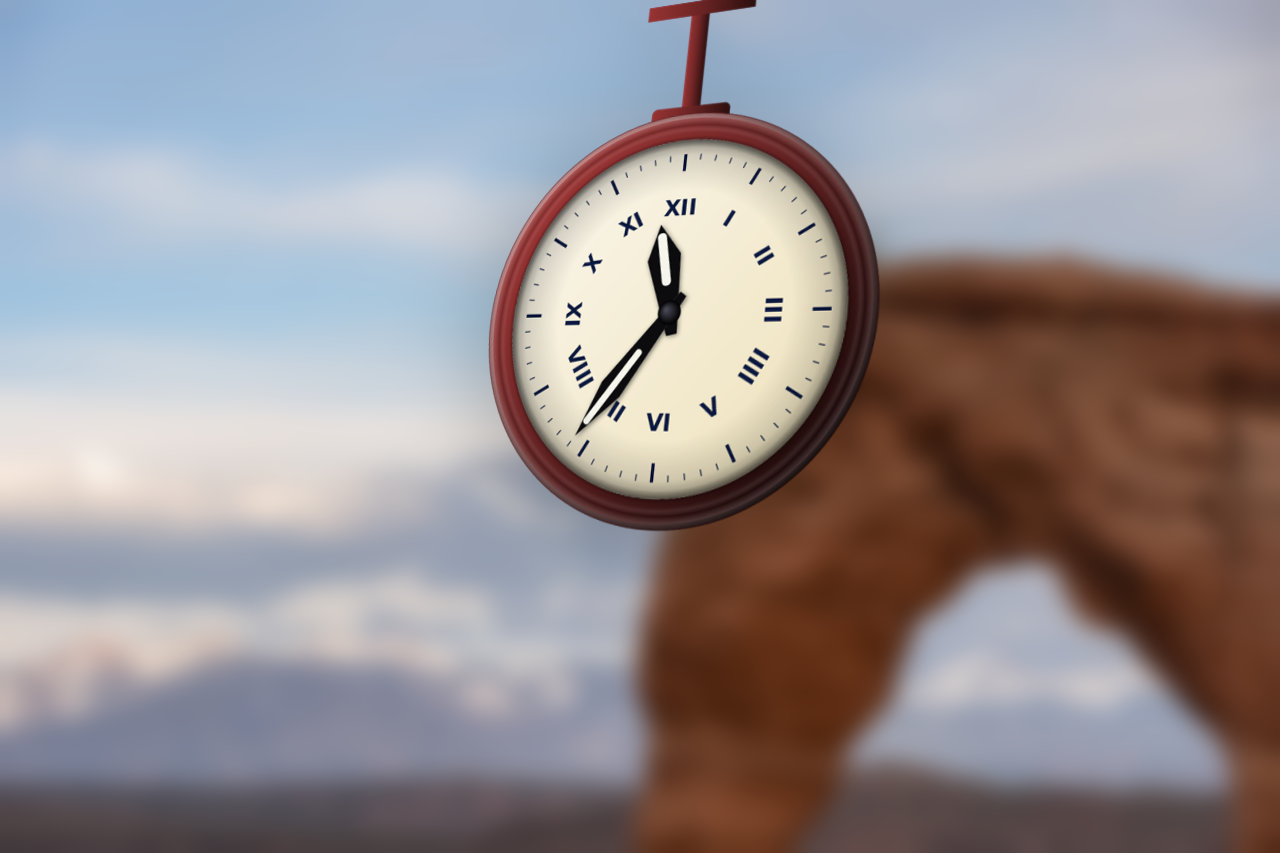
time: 11:36
